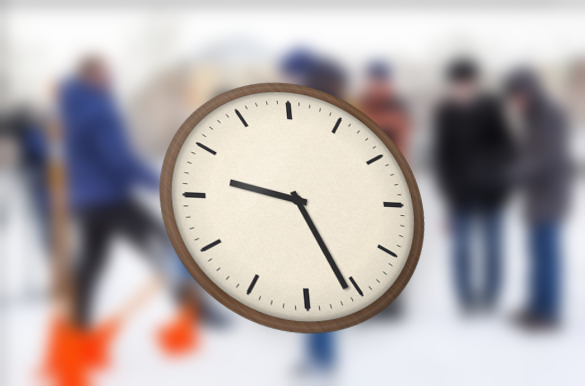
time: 9:26
